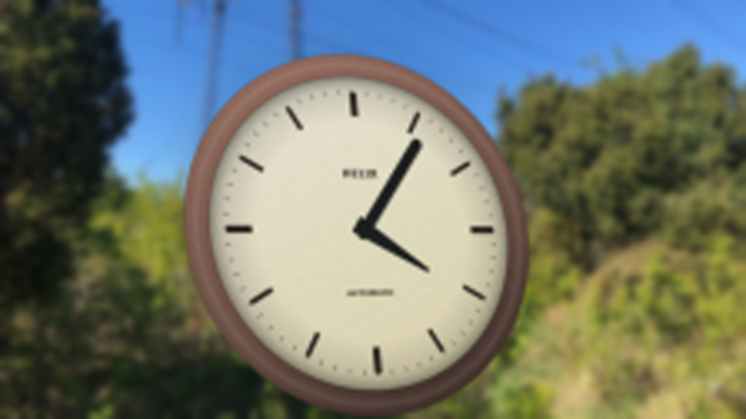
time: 4:06
